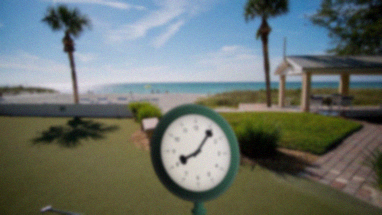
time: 8:06
